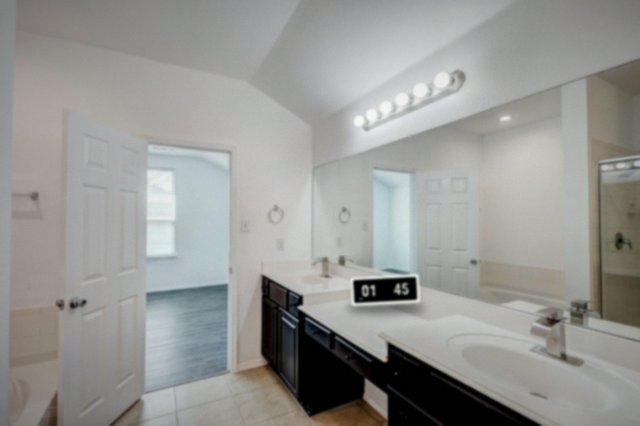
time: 1:45
